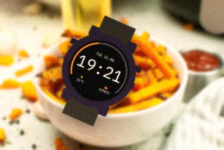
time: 19:21
